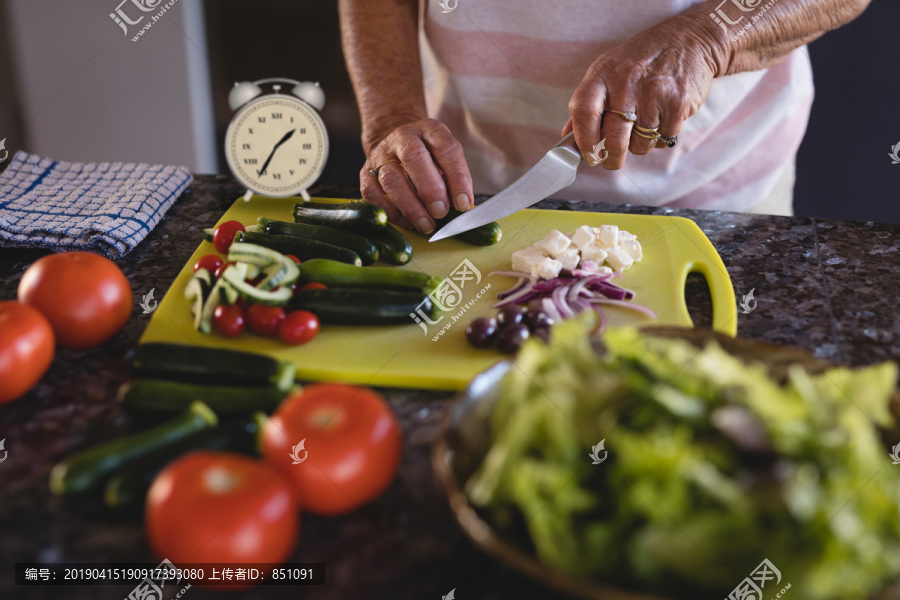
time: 1:35
